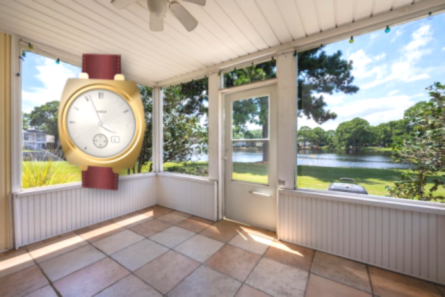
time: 3:56
